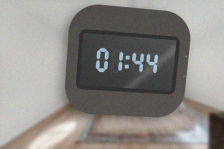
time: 1:44
